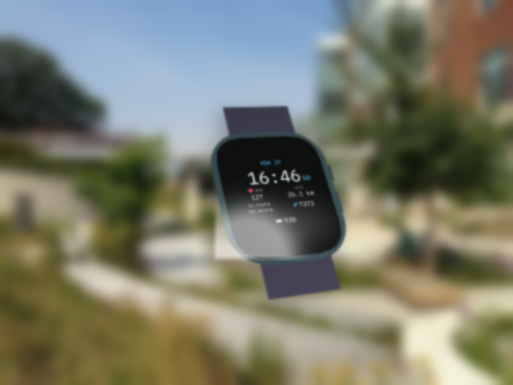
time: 16:46
